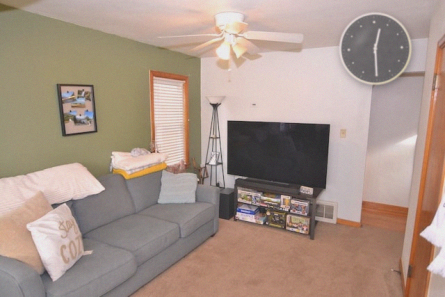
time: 12:30
